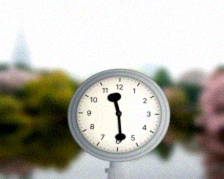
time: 11:29
